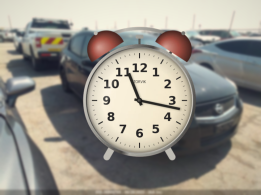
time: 11:17
